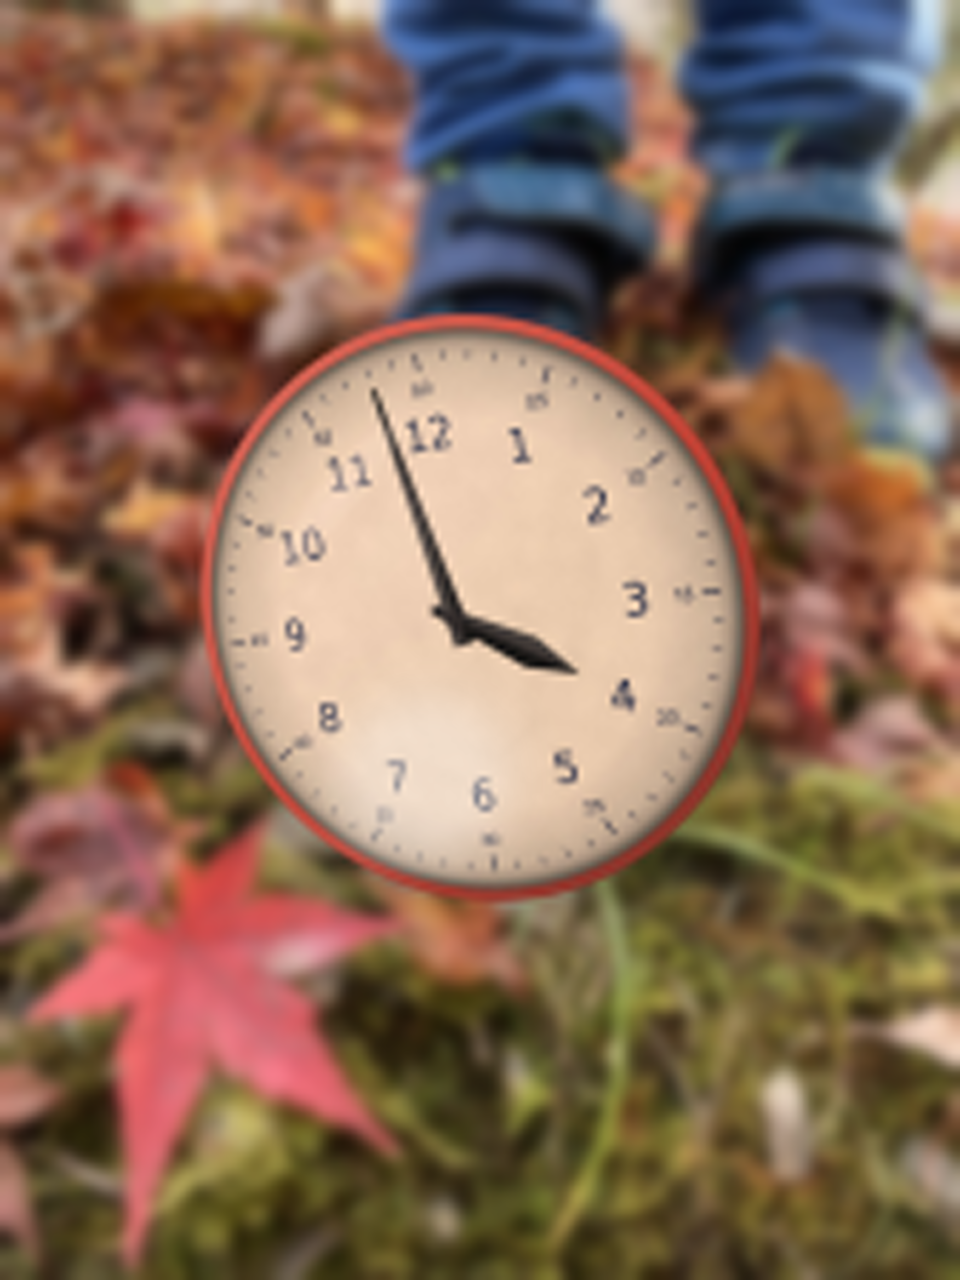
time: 3:58
